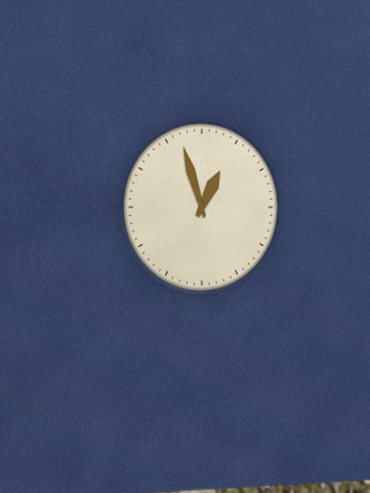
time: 12:57
